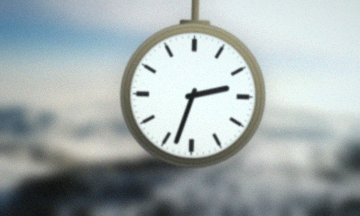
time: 2:33
